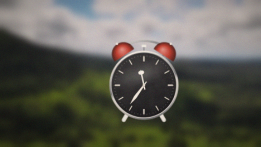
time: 11:36
